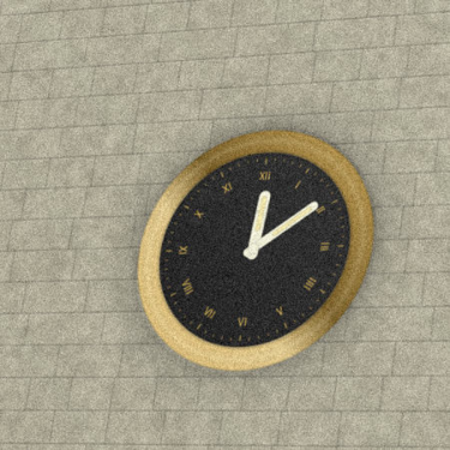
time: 12:09
